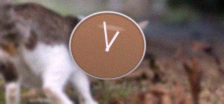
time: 12:59
